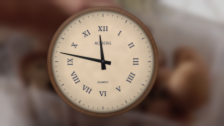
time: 11:47
